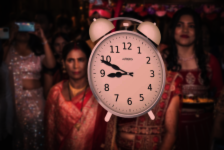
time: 8:49
